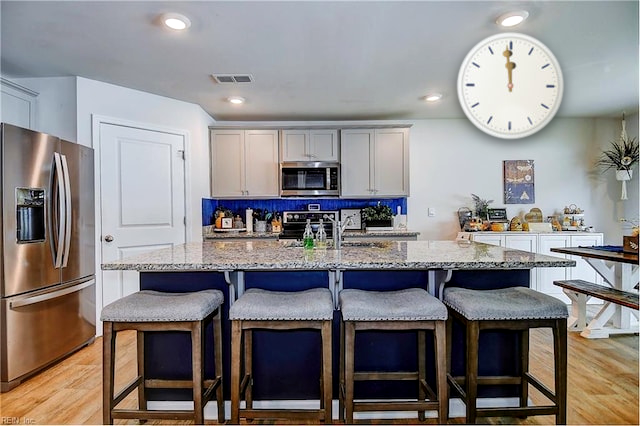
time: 11:59
